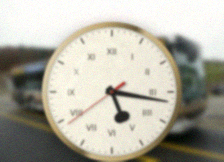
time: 5:16:39
